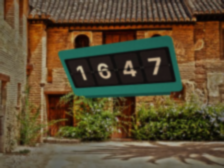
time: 16:47
